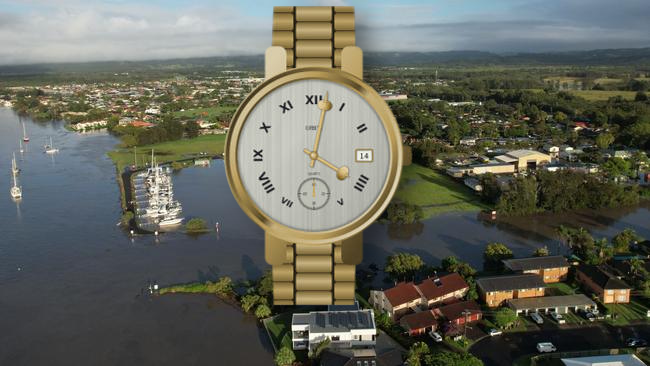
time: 4:02
